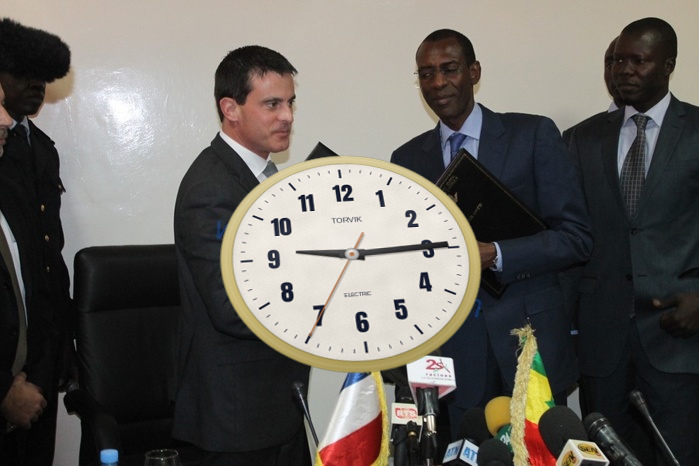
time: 9:14:35
